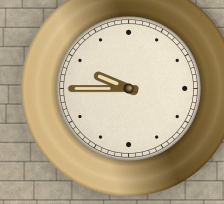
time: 9:45
